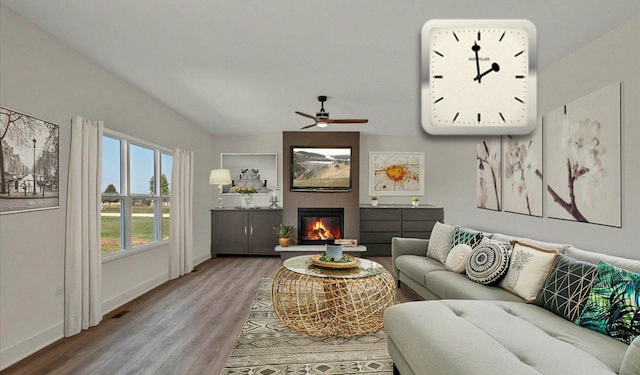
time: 1:59
